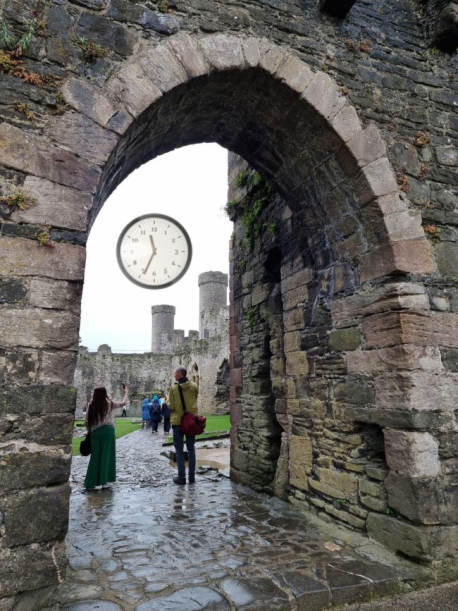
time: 11:34
